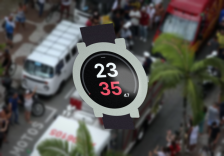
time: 23:35
